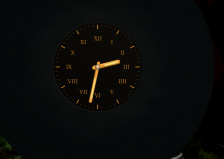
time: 2:32
